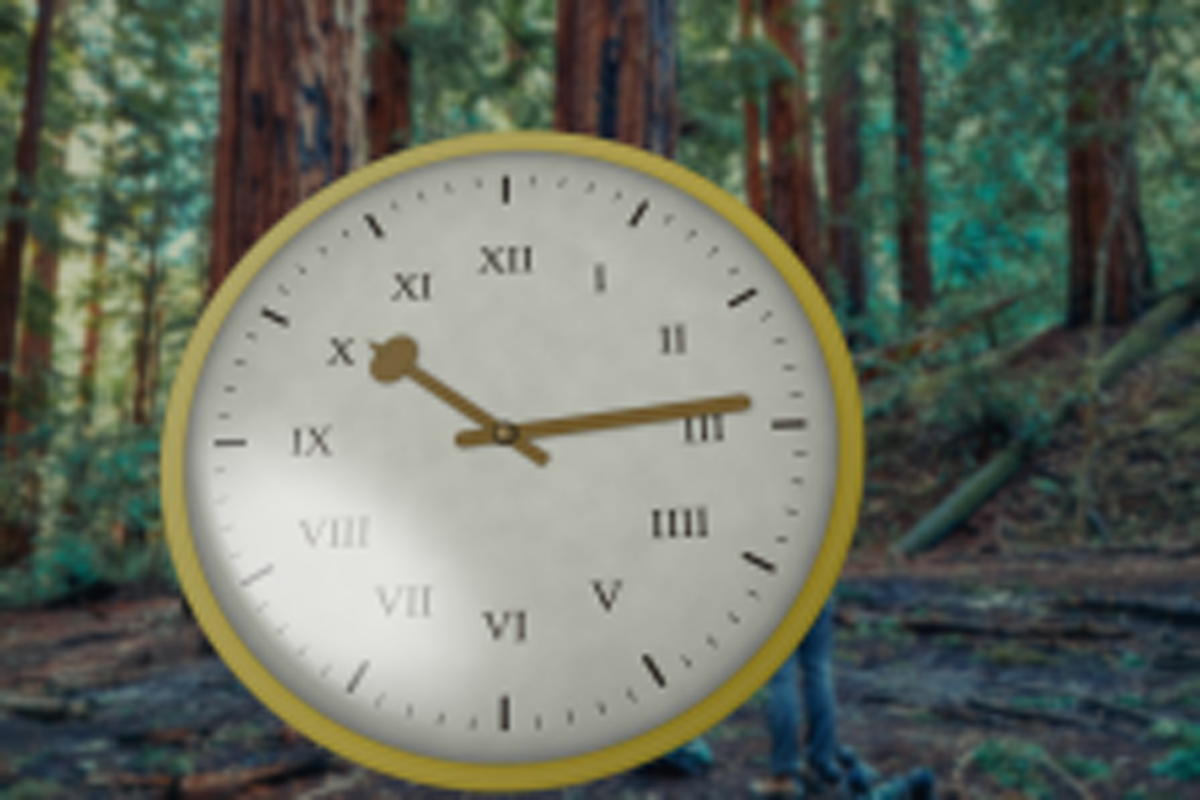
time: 10:14
